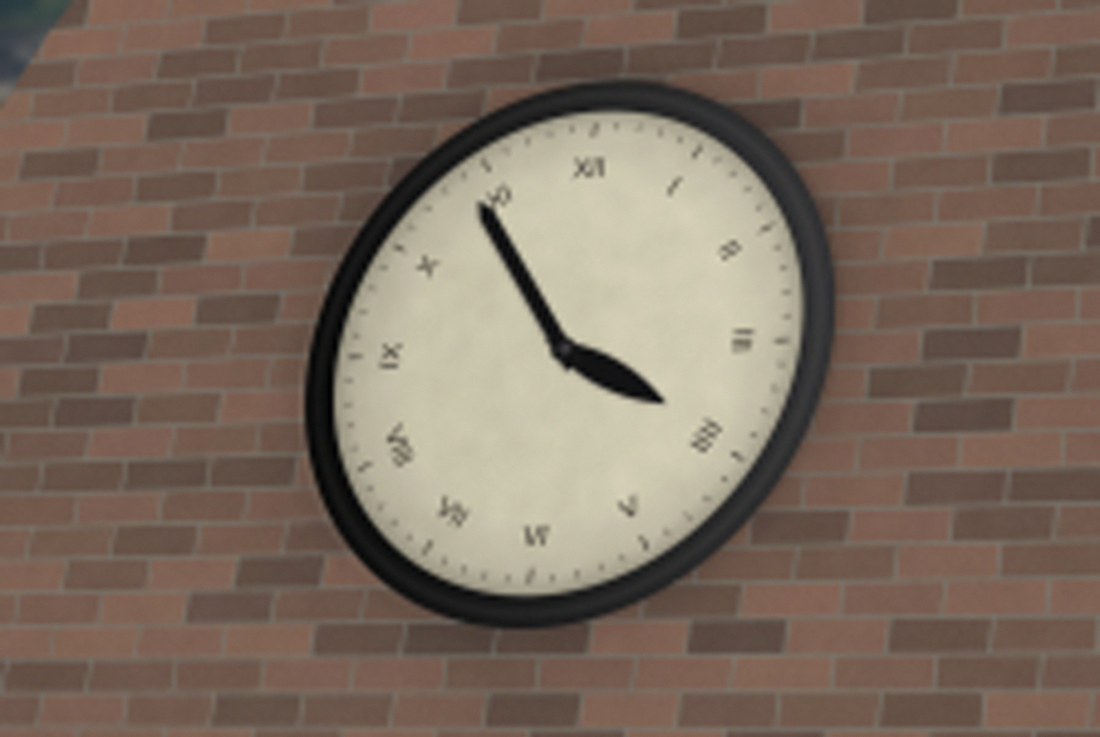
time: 3:54
